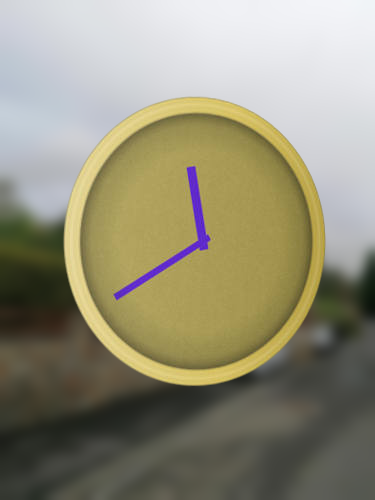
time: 11:40
